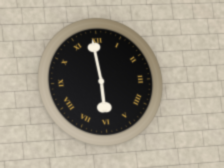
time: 5:59
